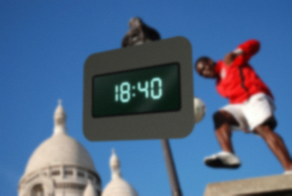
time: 18:40
